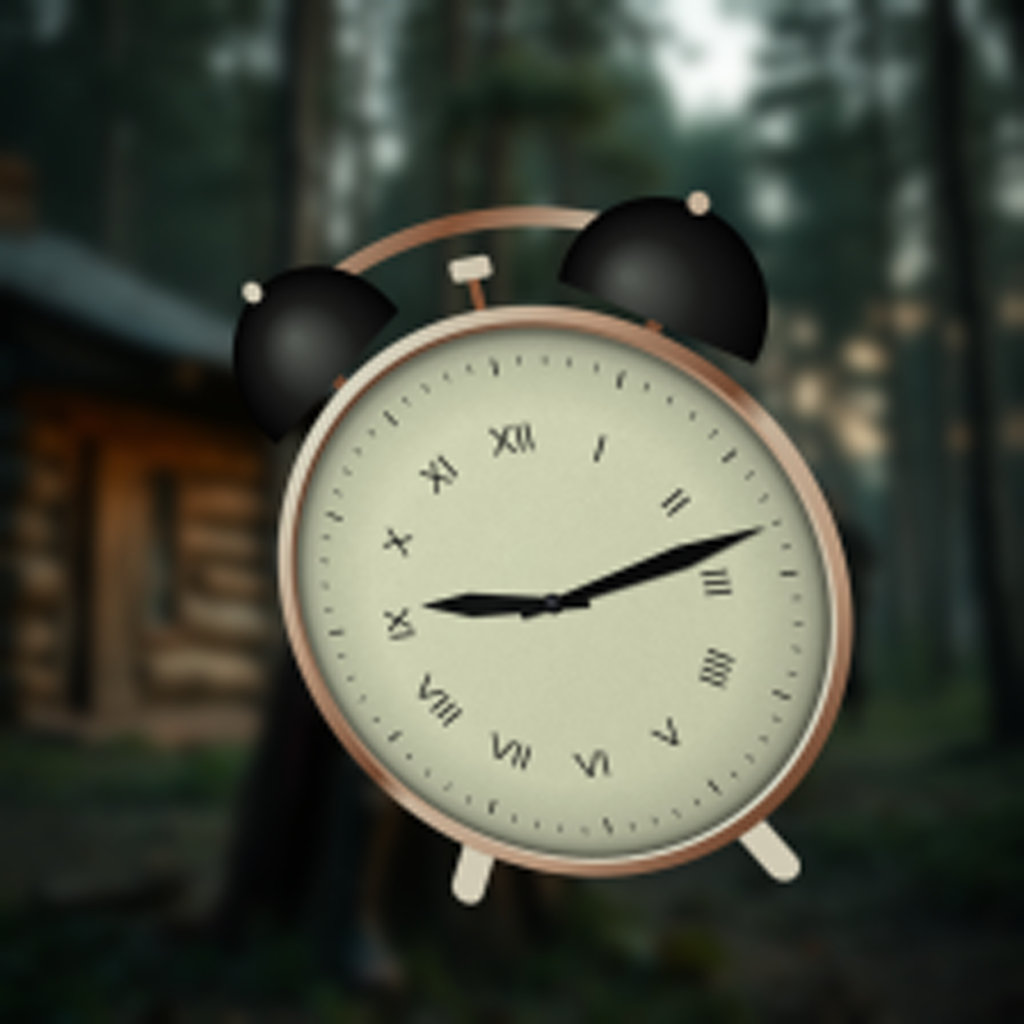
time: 9:13
